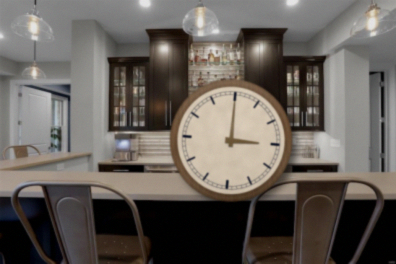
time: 3:00
